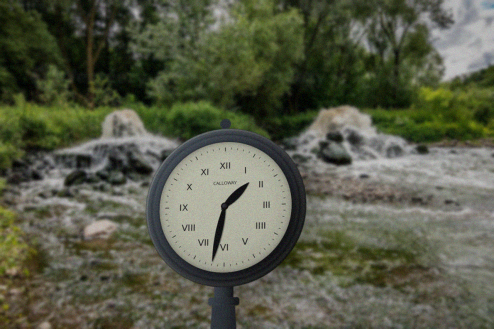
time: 1:32
